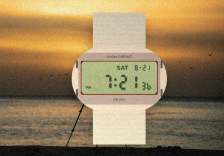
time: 7:21:36
